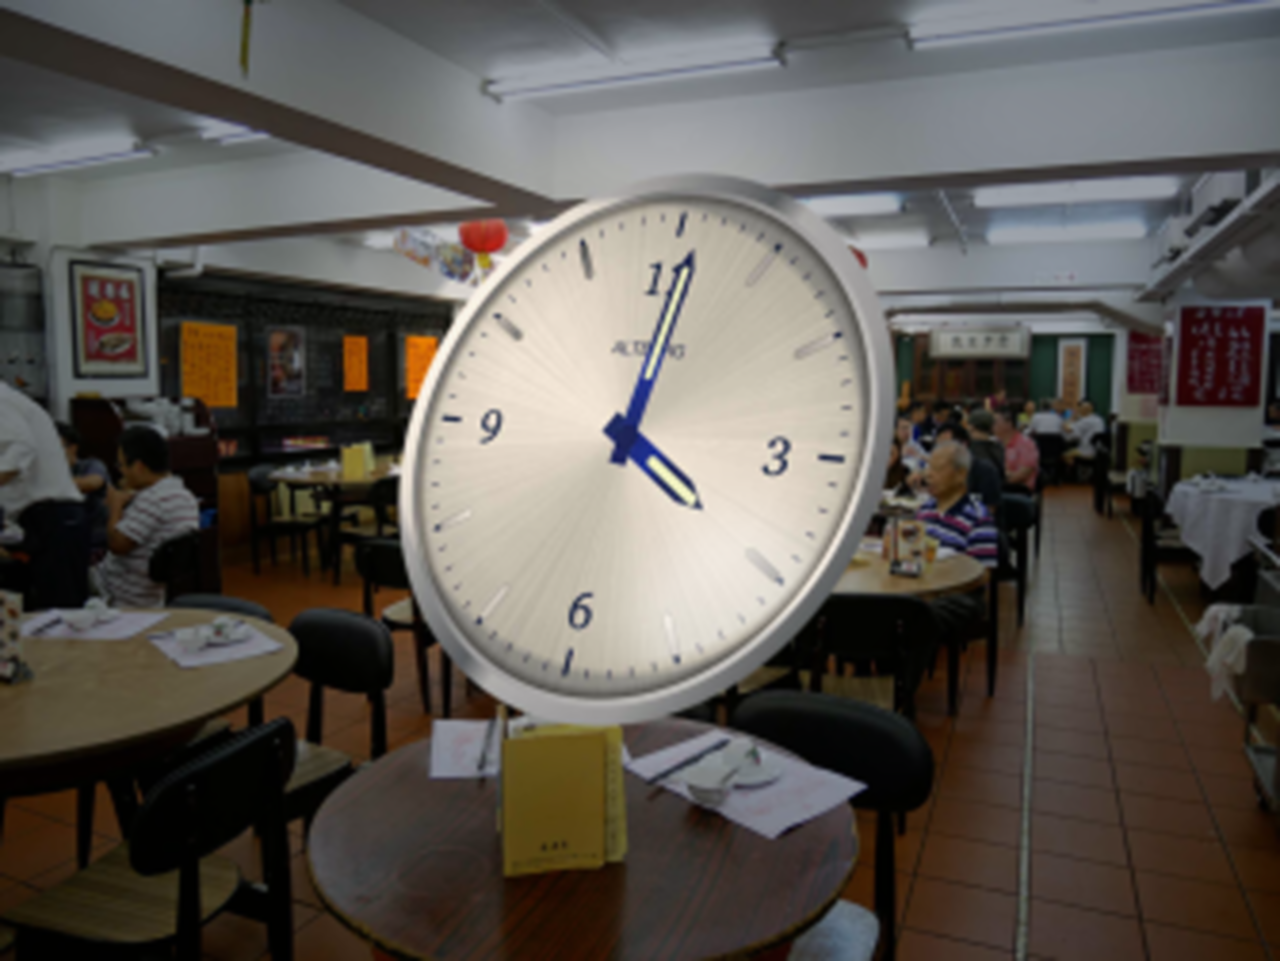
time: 4:01
